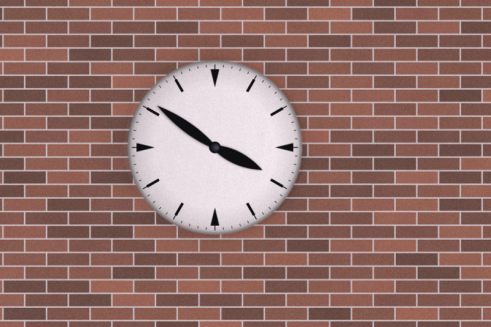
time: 3:51
